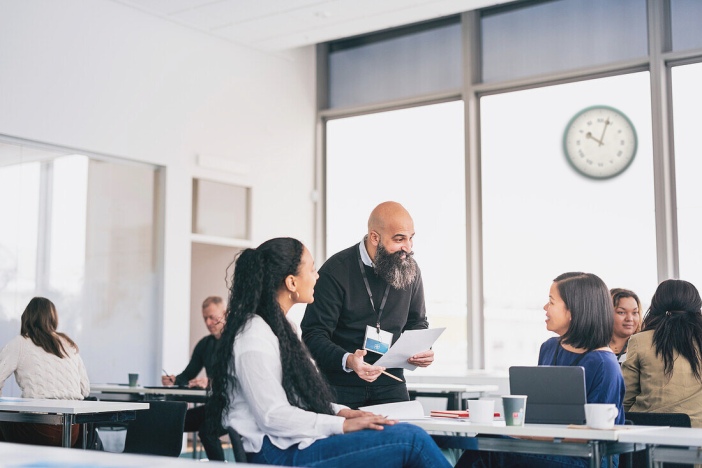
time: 10:03
